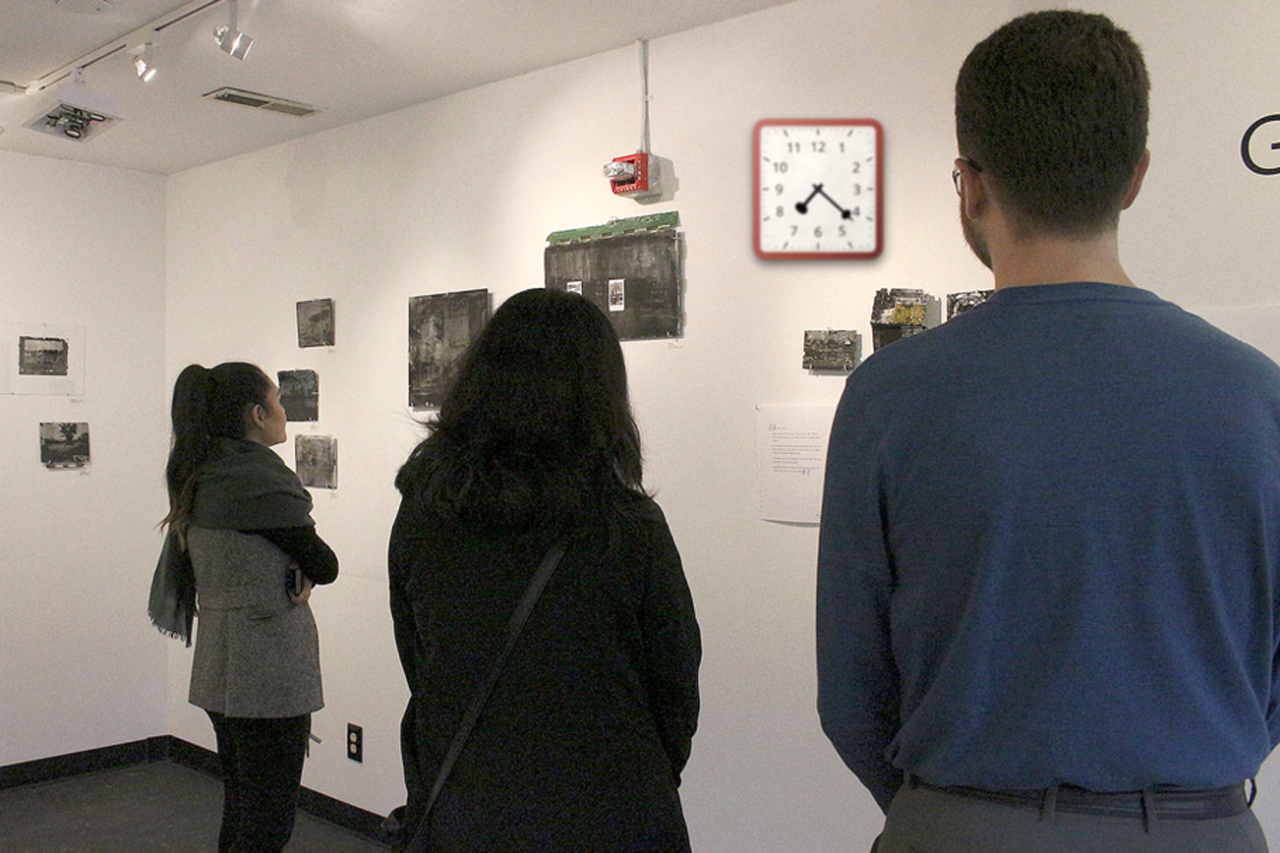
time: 7:22
